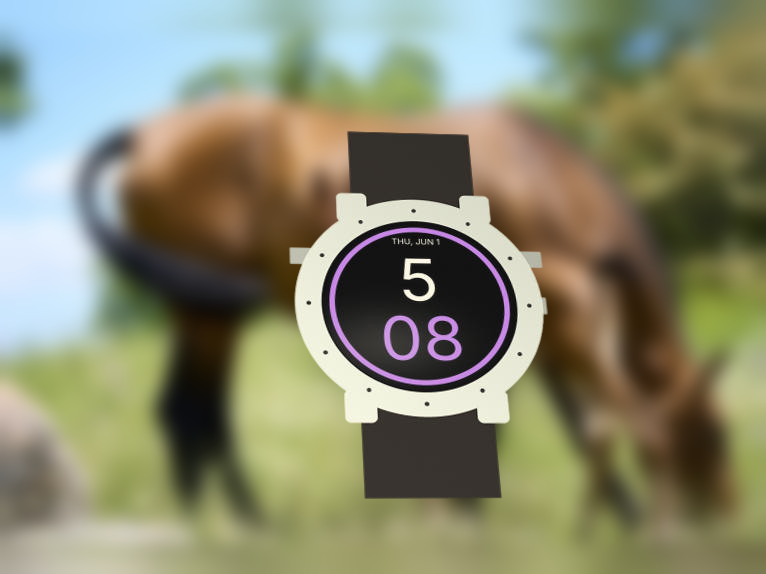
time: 5:08
